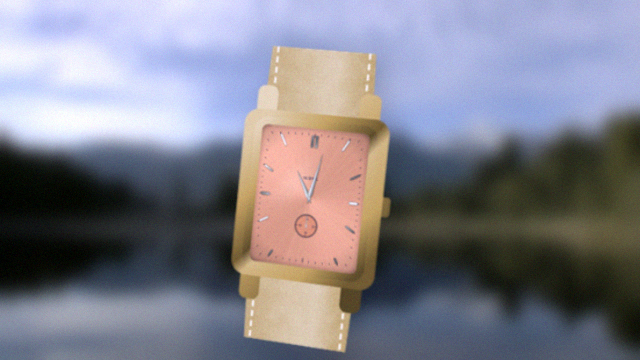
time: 11:02
